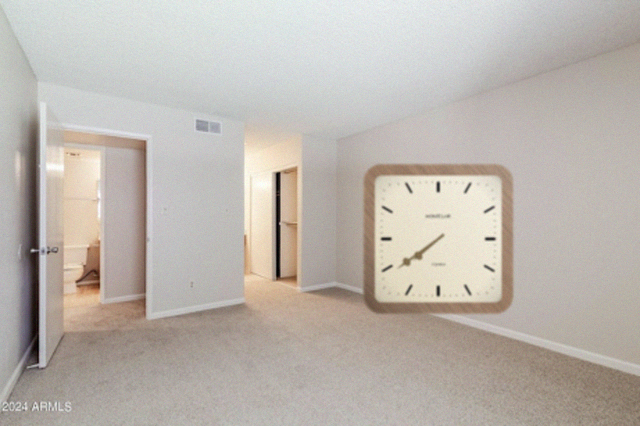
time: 7:39
